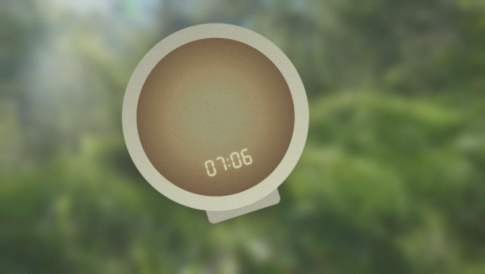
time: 7:06
